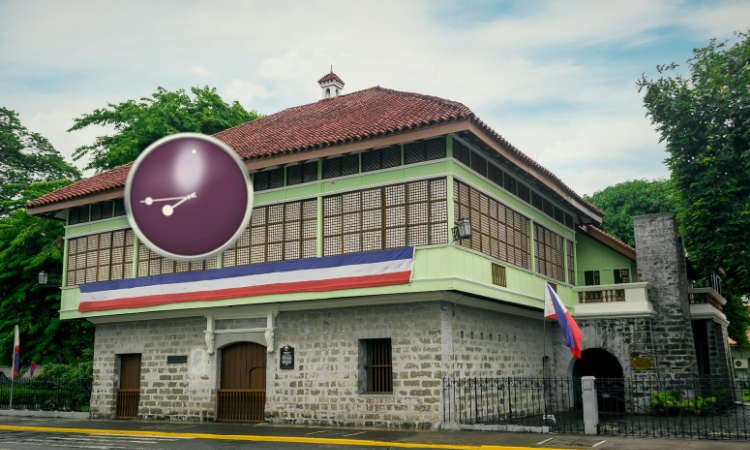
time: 7:43
